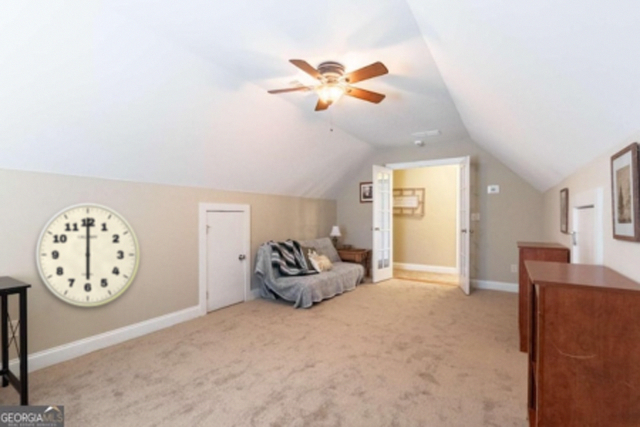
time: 6:00
